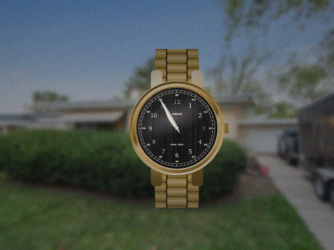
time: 10:55
